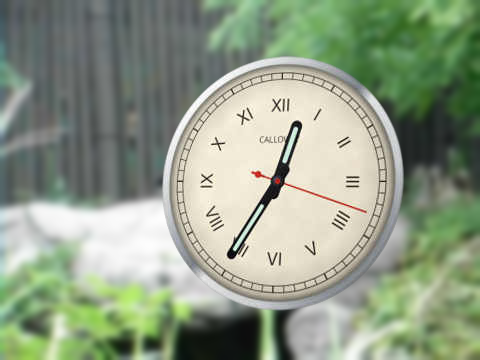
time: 12:35:18
